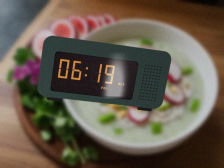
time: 6:19
